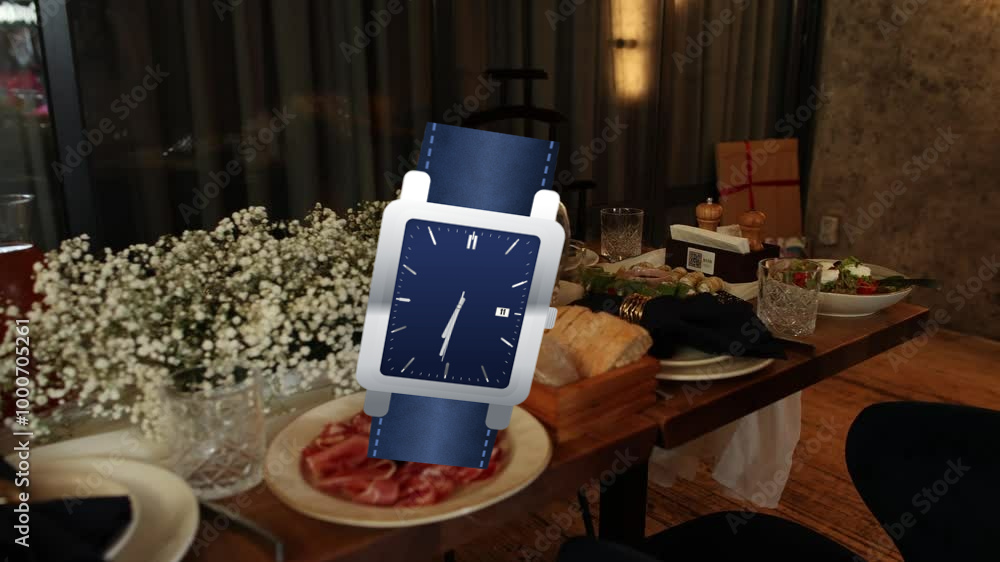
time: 6:31:31
